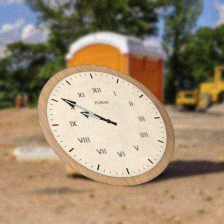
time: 9:51
